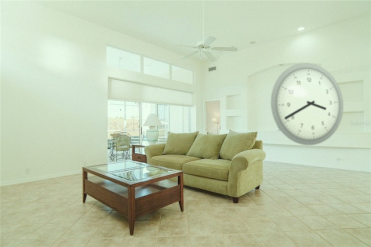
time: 3:41
